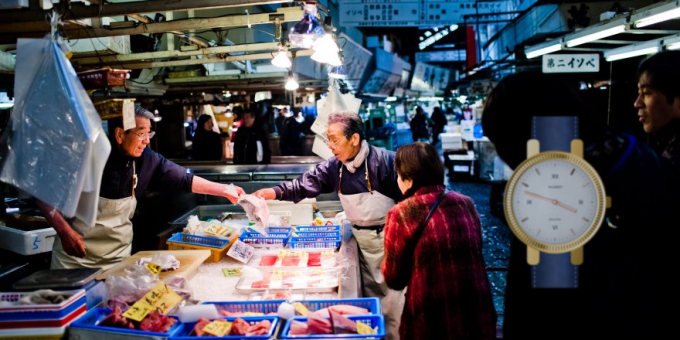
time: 3:48
